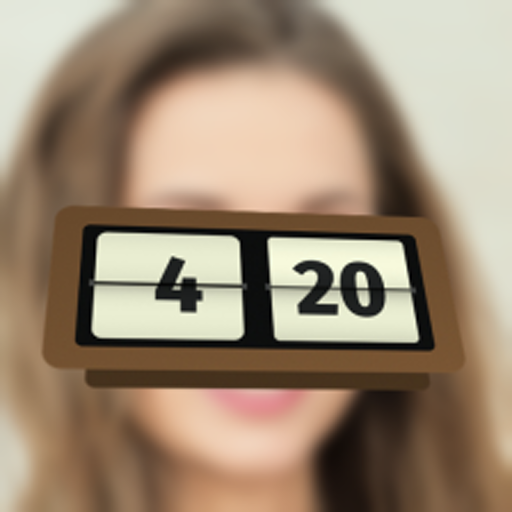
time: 4:20
